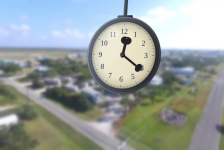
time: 12:21
